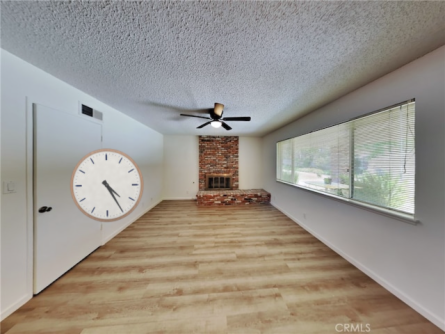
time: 4:25
